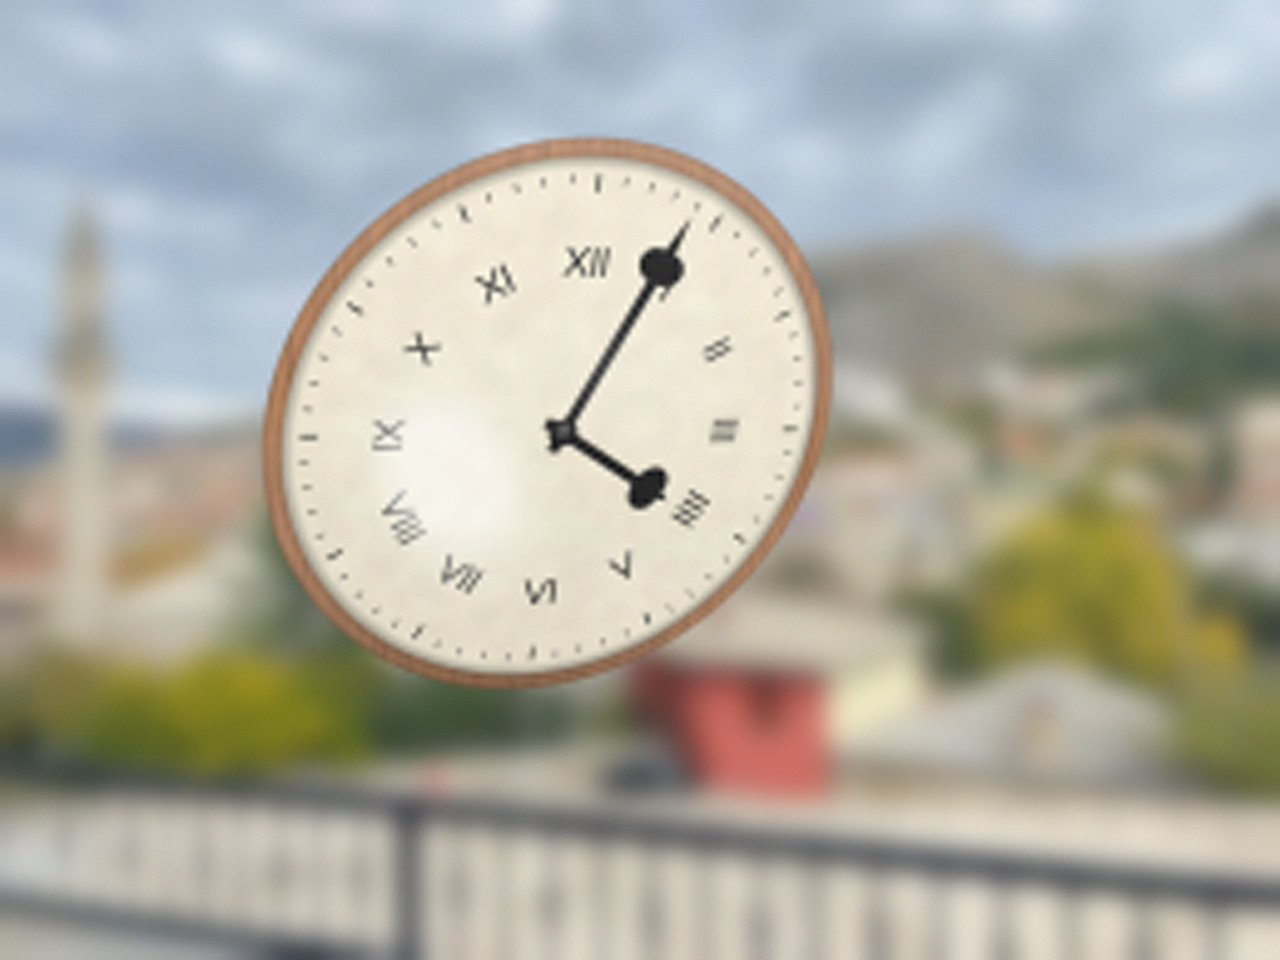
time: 4:04
